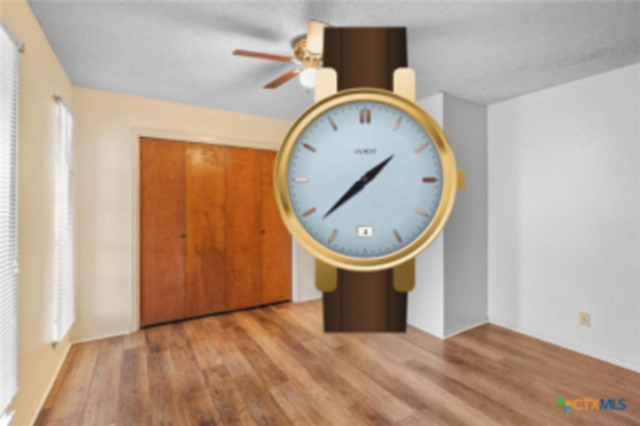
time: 1:38
